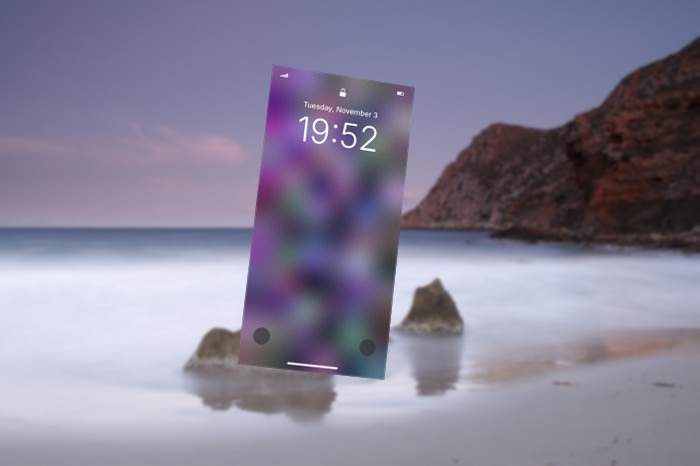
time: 19:52
